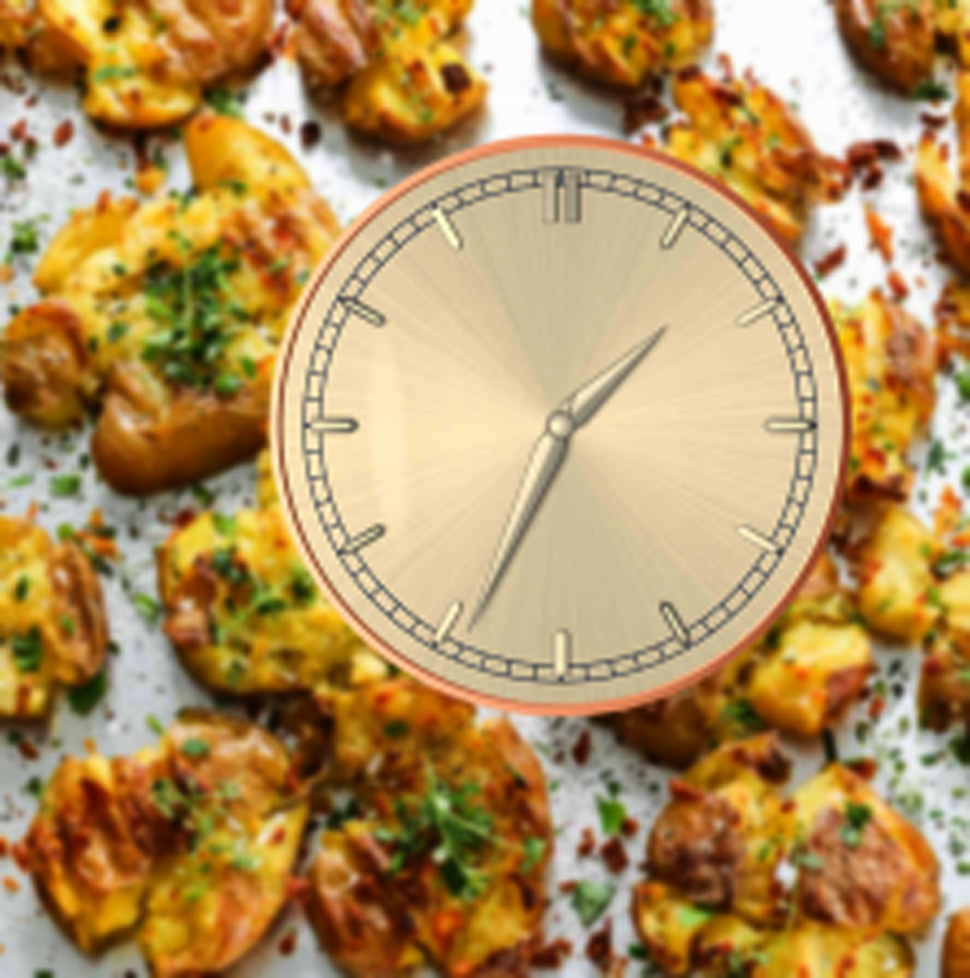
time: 1:34
